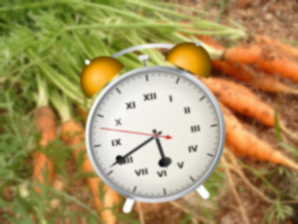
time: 5:40:48
